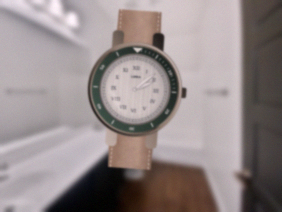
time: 2:08
